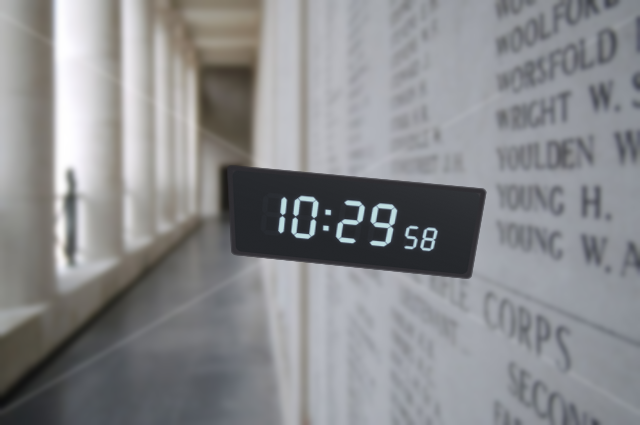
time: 10:29:58
